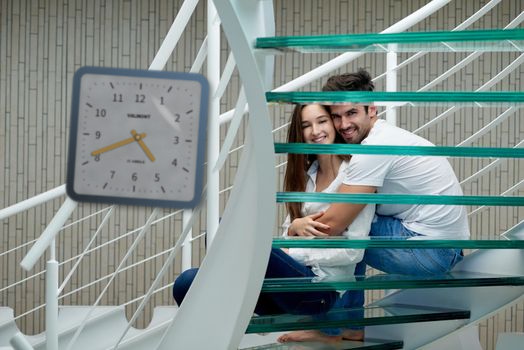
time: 4:41
